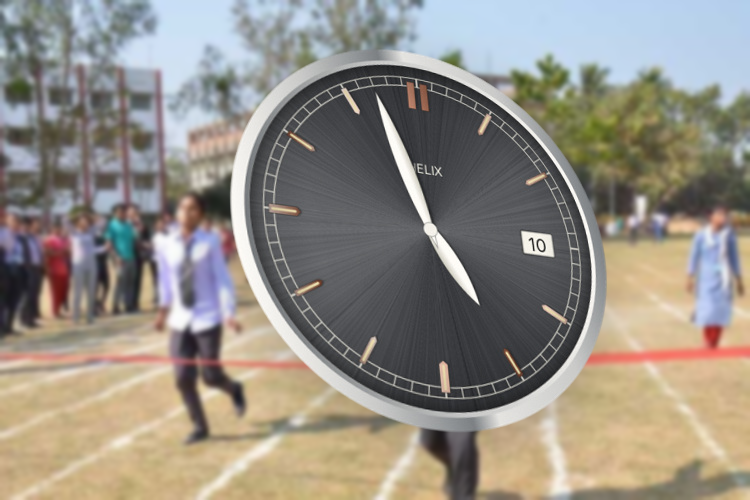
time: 4:57
